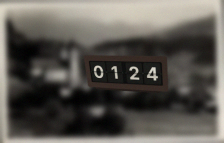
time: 1:24
